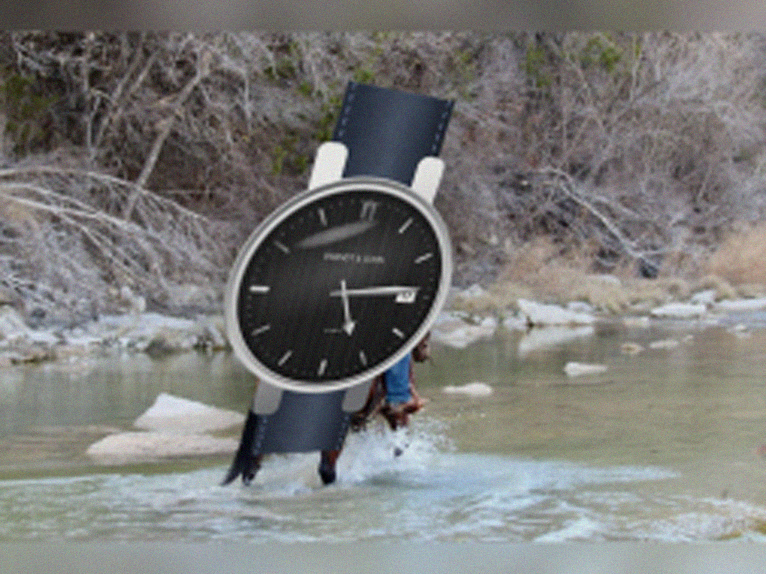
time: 5:14
